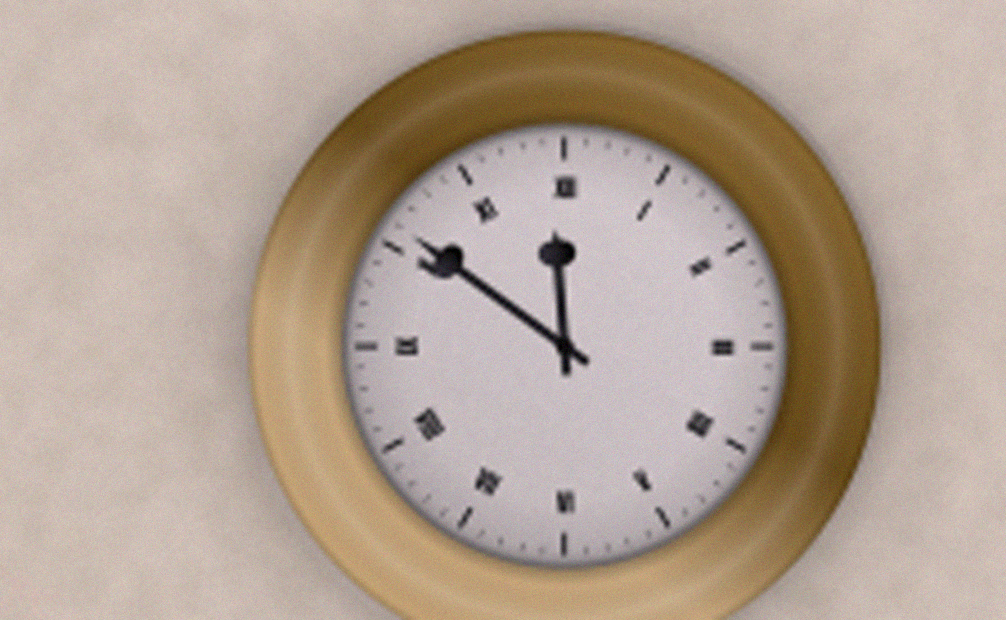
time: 11:51
